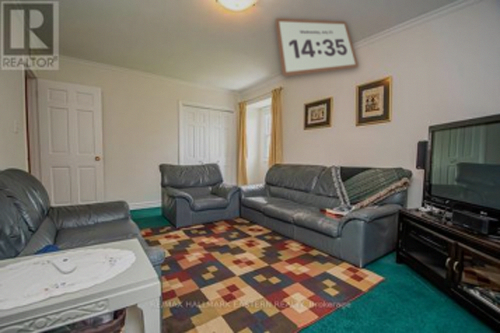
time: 14:35
